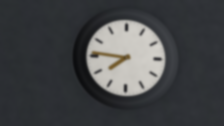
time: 7:46
